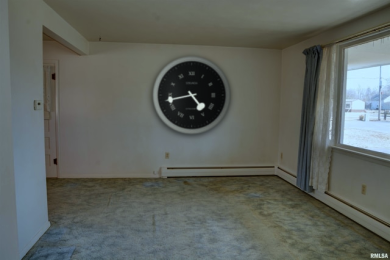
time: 4:43
